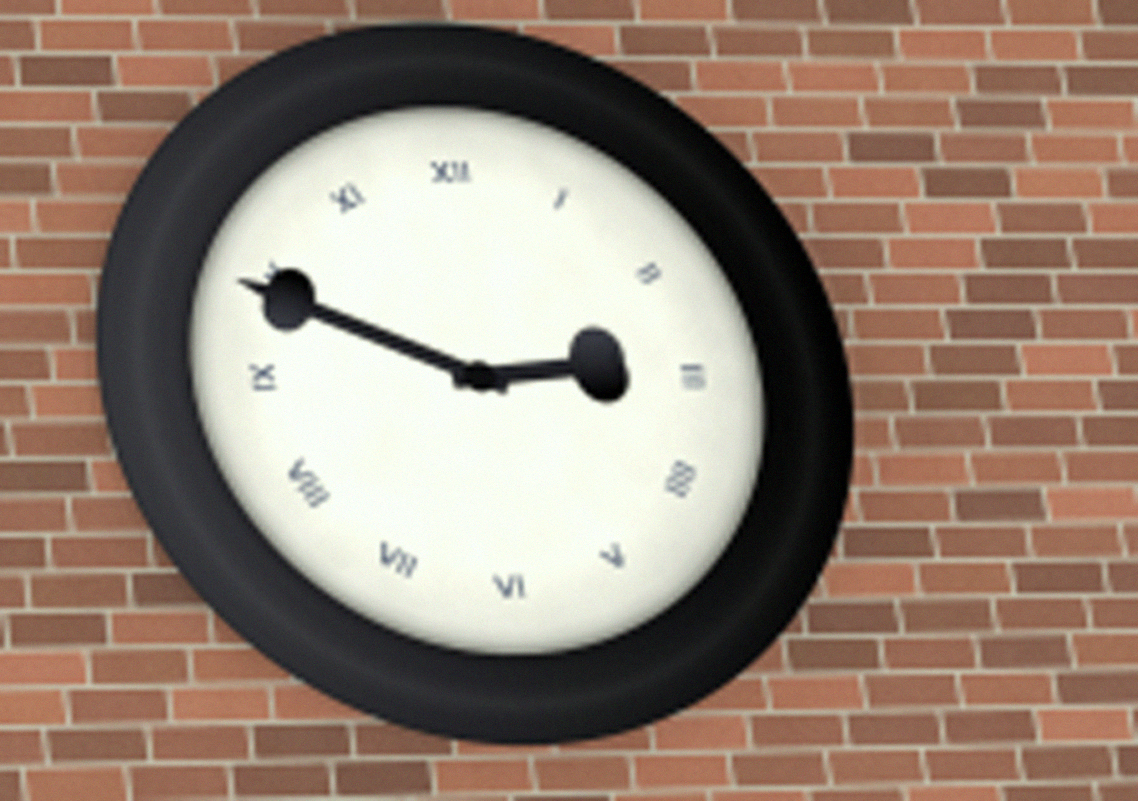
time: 2:49
